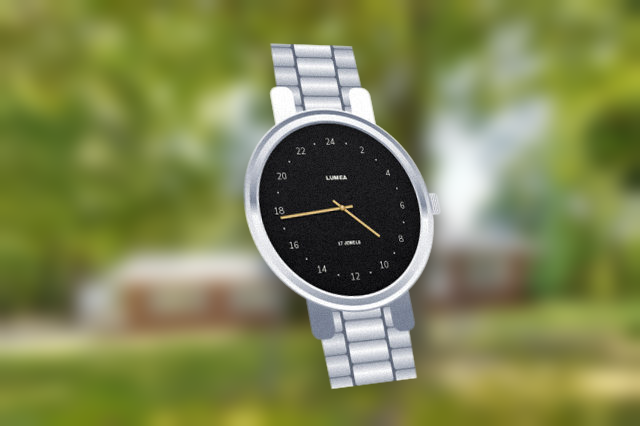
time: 8:44
